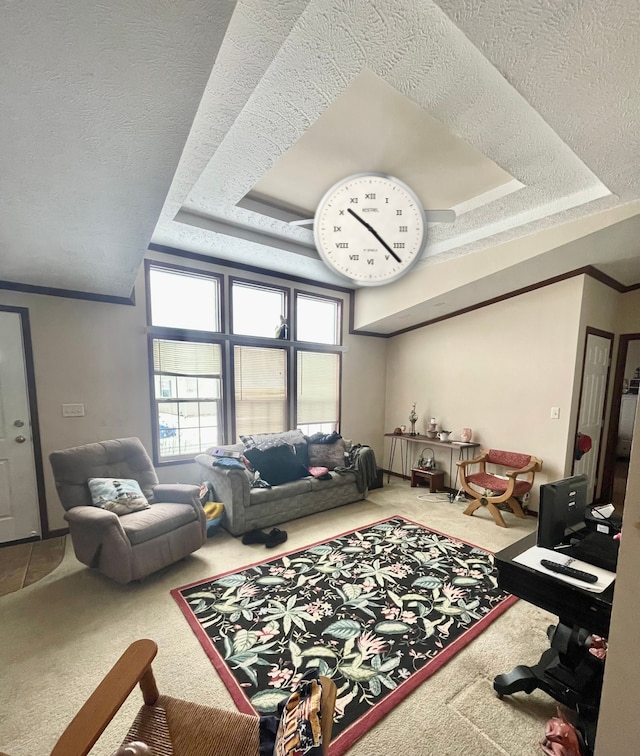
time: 10:23
